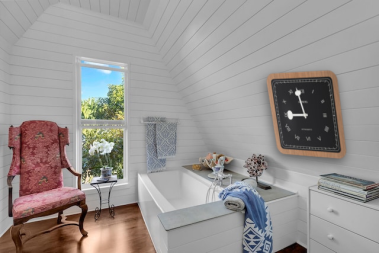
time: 8:58
